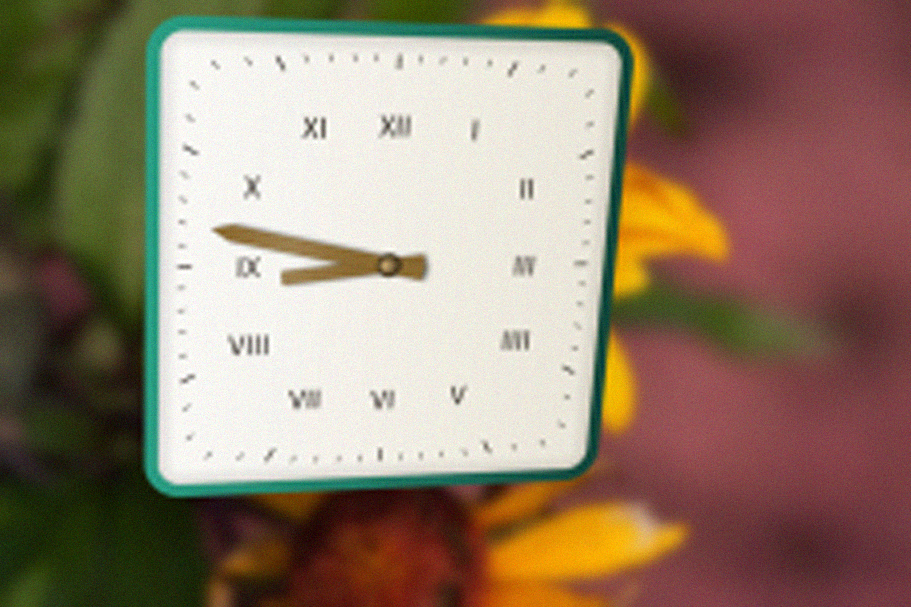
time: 8:47
